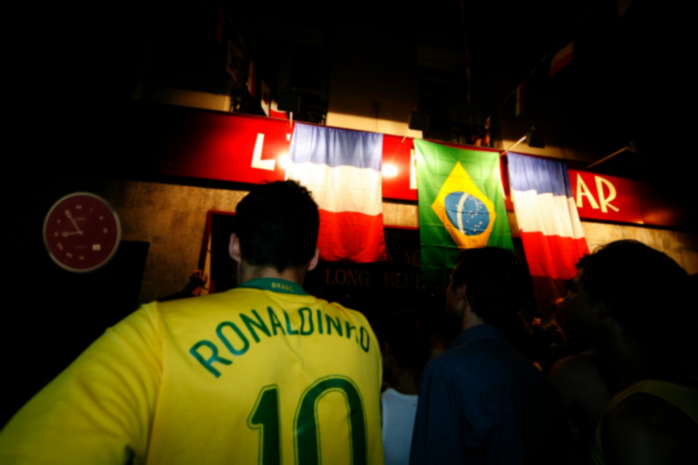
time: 8:55
